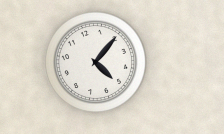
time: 5:10
